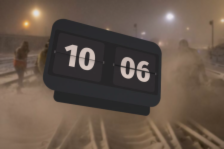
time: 10:06
